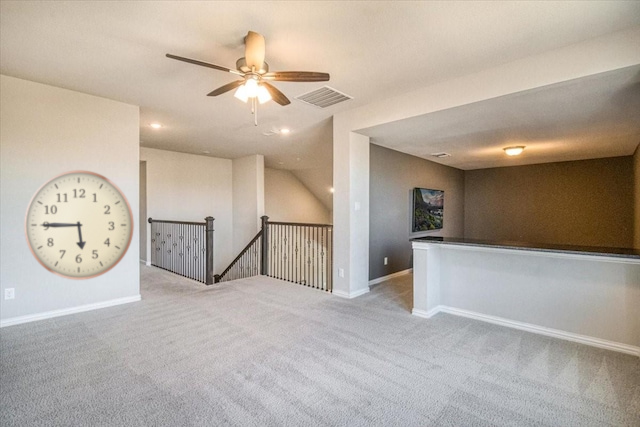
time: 5:45
